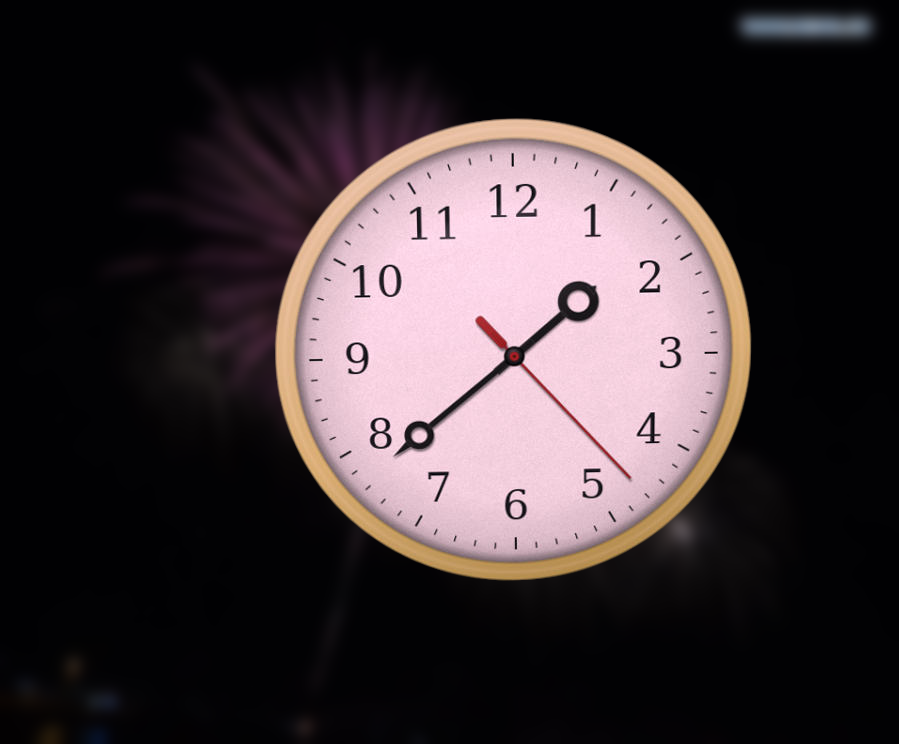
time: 1:38:23
